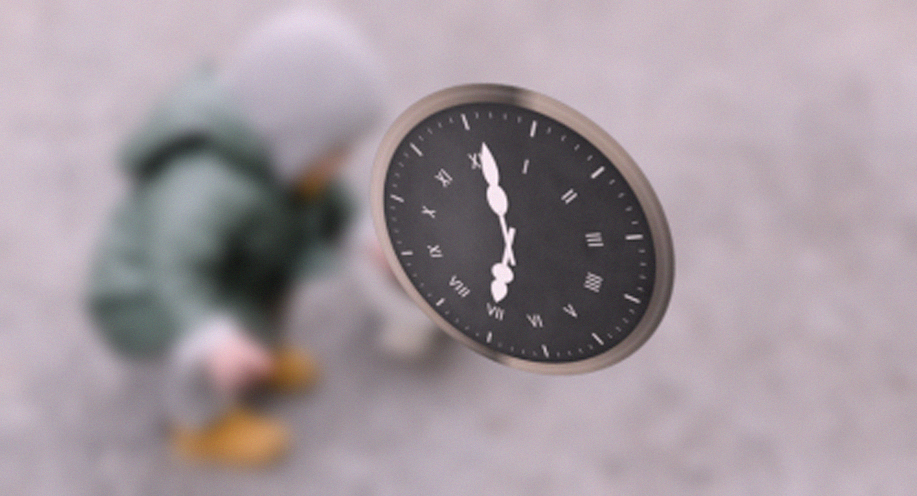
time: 7:01
